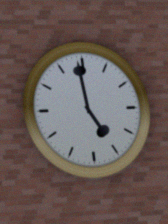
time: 4:59
